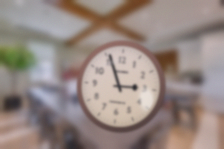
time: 2:56
